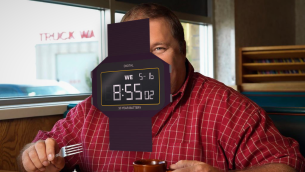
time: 8:55:02
